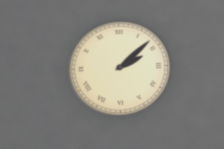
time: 2:08
